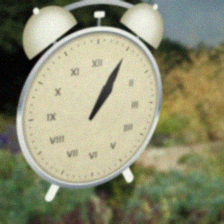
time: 1:05
